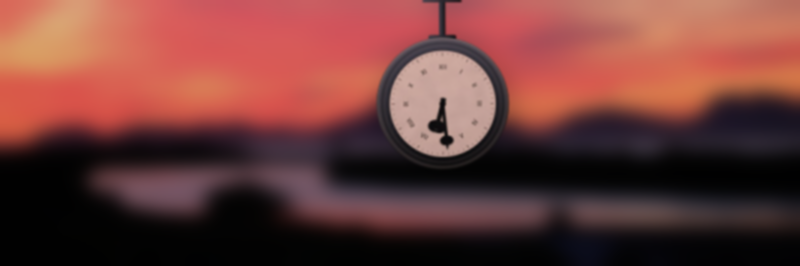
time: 6:29
